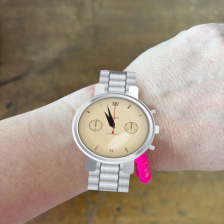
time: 10:57
